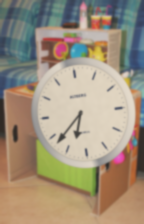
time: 6:38
